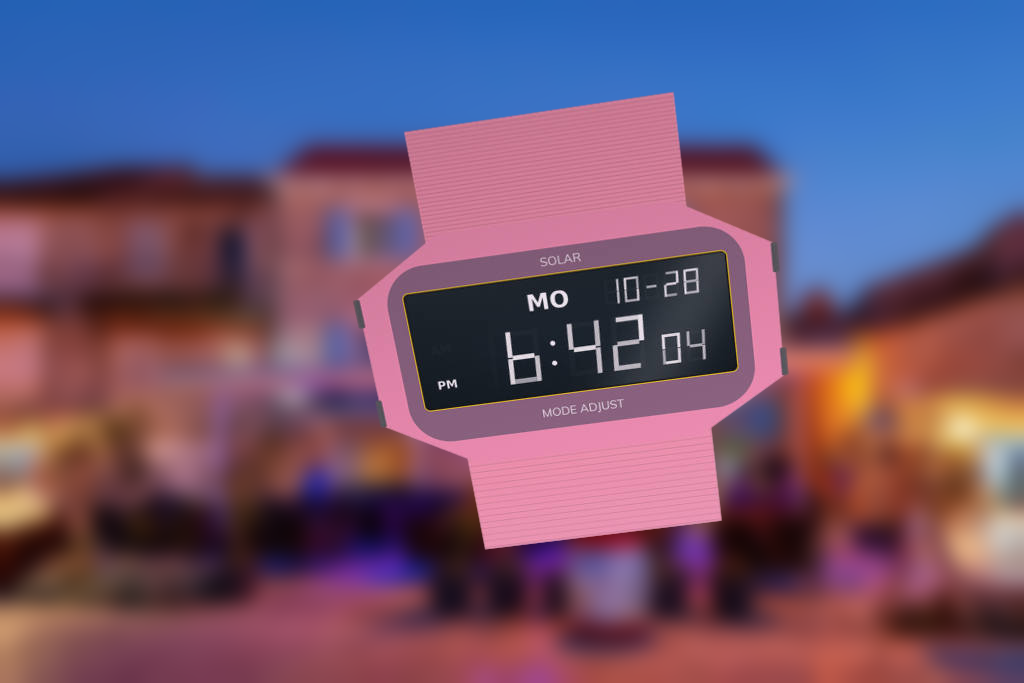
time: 6:42:04
